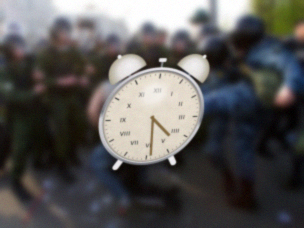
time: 4:29
